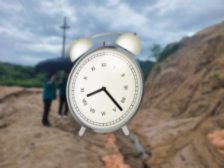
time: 8:23
